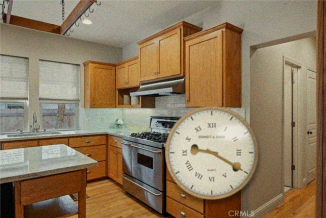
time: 9:20
